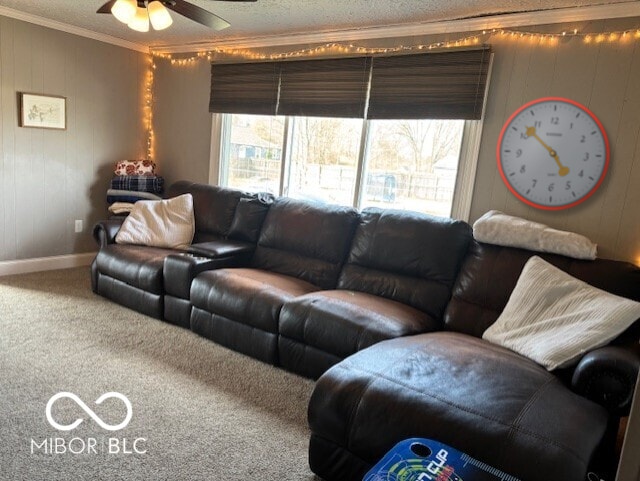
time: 4:52
